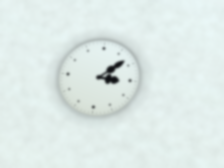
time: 3:08
